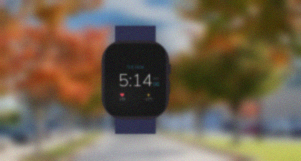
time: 5:14
